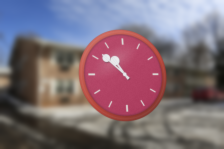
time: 10:52
